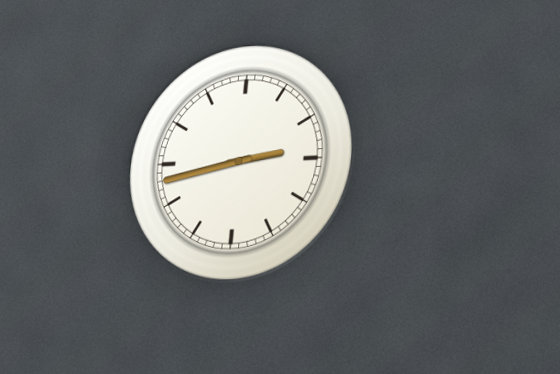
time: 2:43
